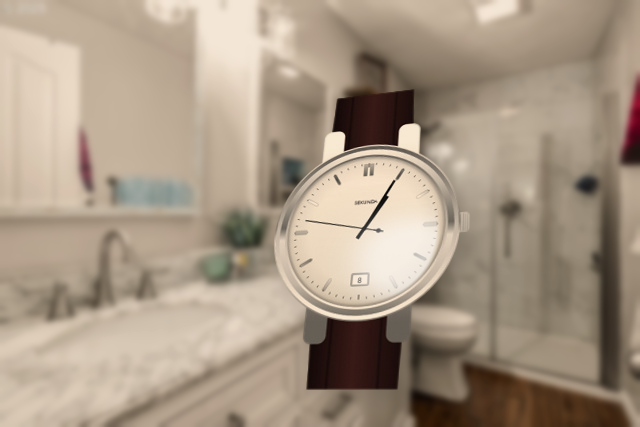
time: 1:04:47
